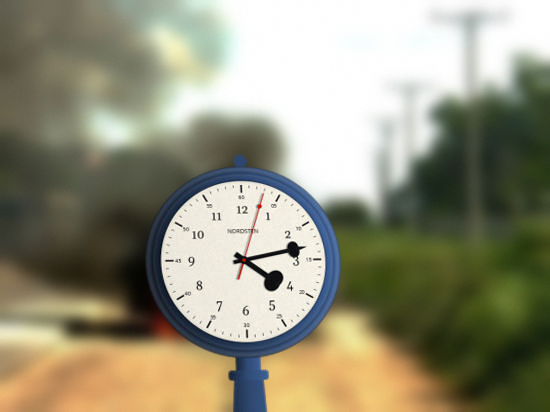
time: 4:13:03
